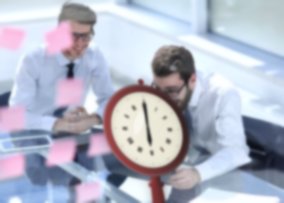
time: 6:00
